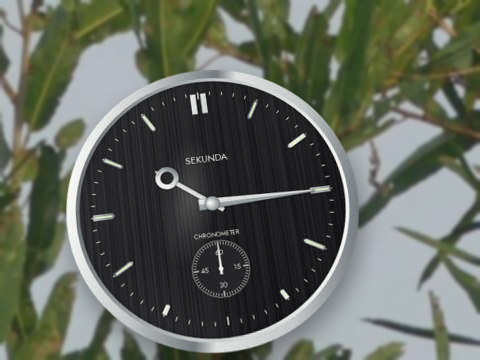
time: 10:15
